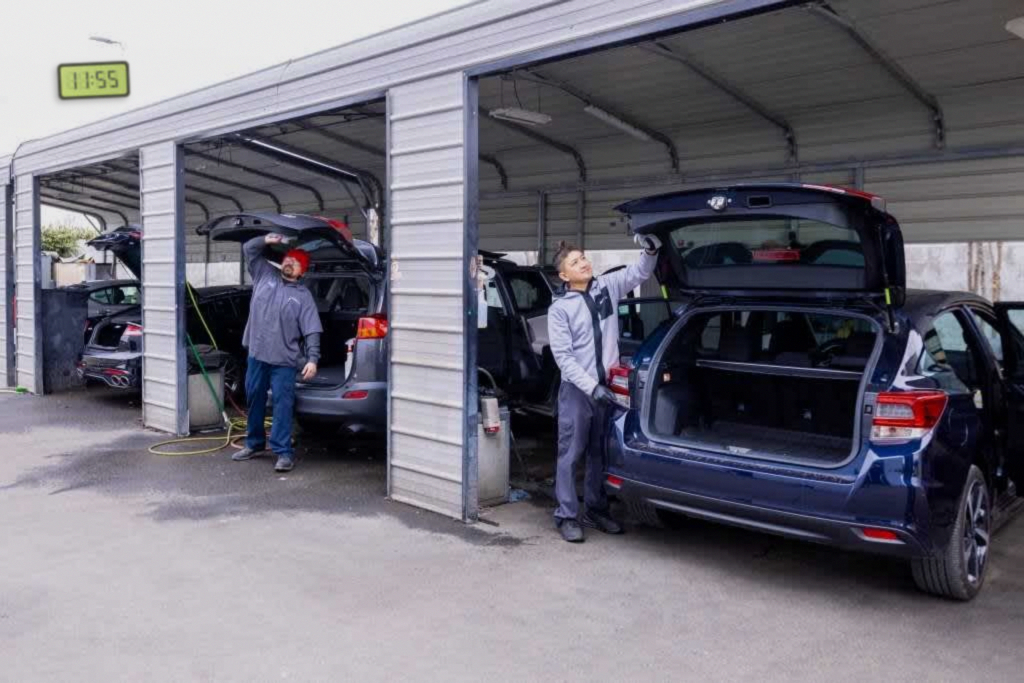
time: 11:55
